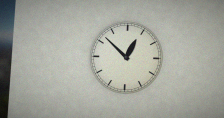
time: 12:52
